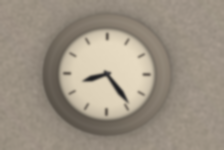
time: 8:24
